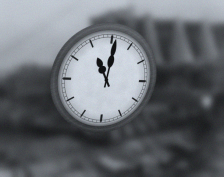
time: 11:01
